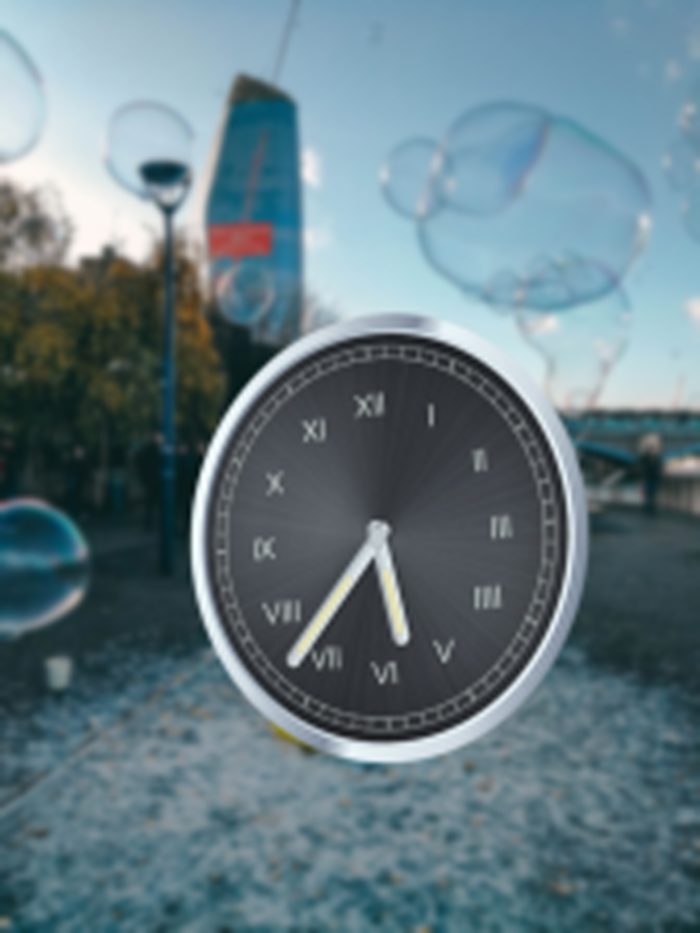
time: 5:37
